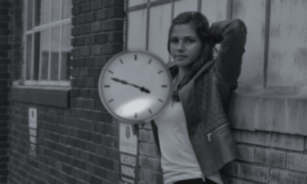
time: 3:48
